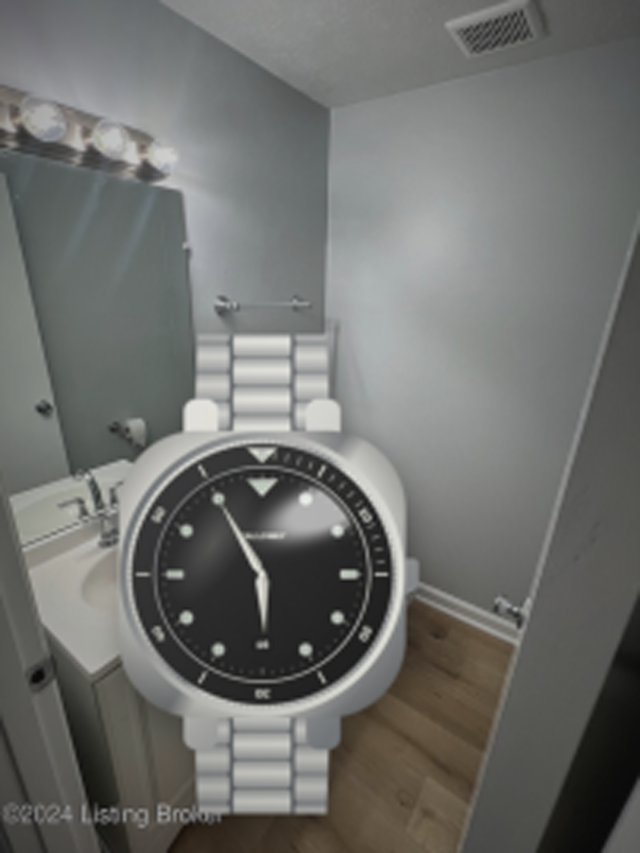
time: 5:55
